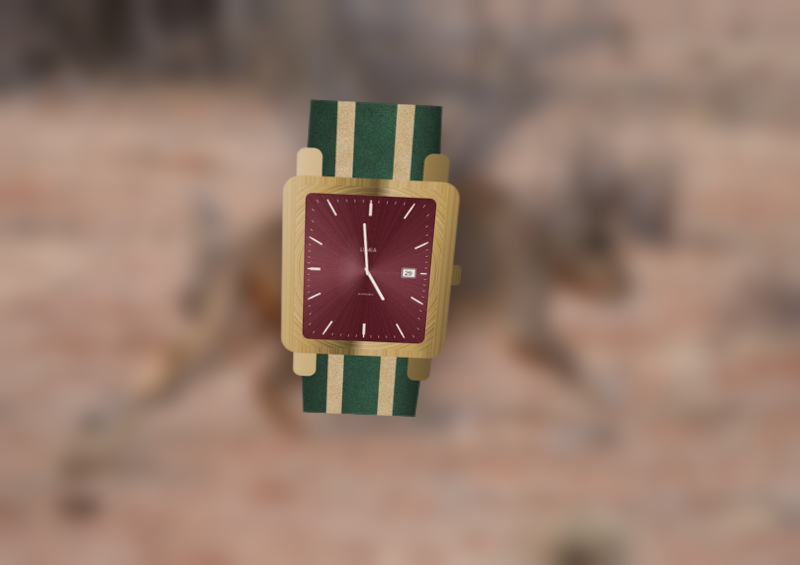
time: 4:59
